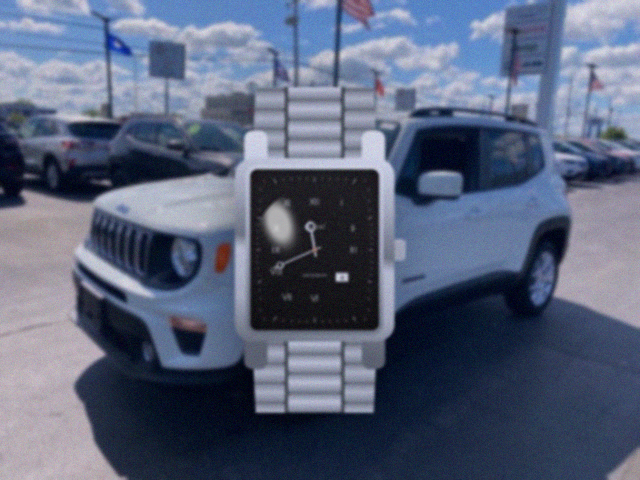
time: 11:41
